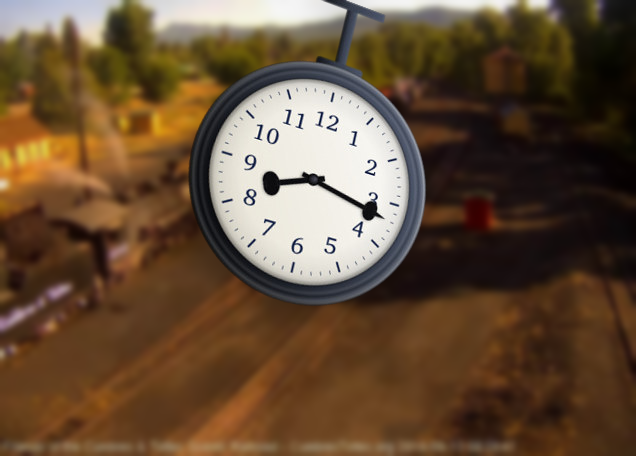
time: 8:17
